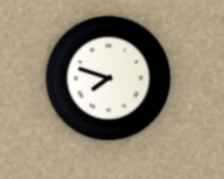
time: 7:48
